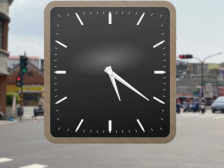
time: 5:21
